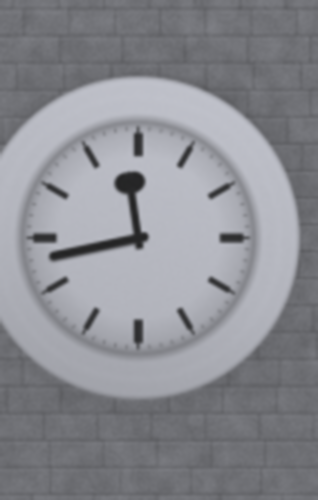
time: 11:43
